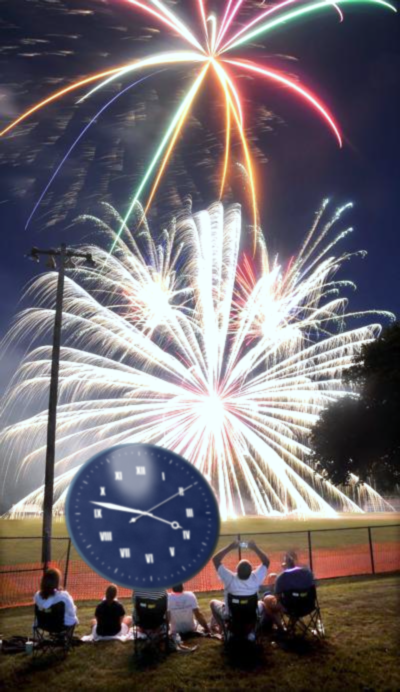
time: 3:47:10
